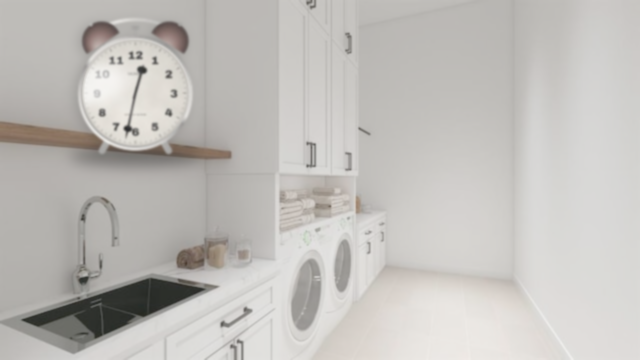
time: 12:32
